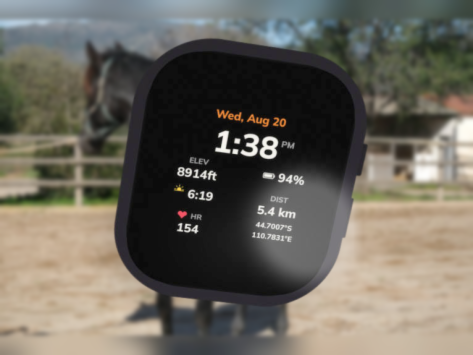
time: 1:38
